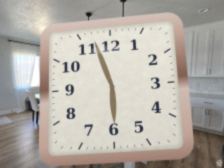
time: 5:57
